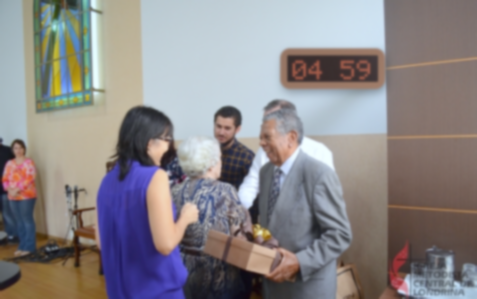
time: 4:59
